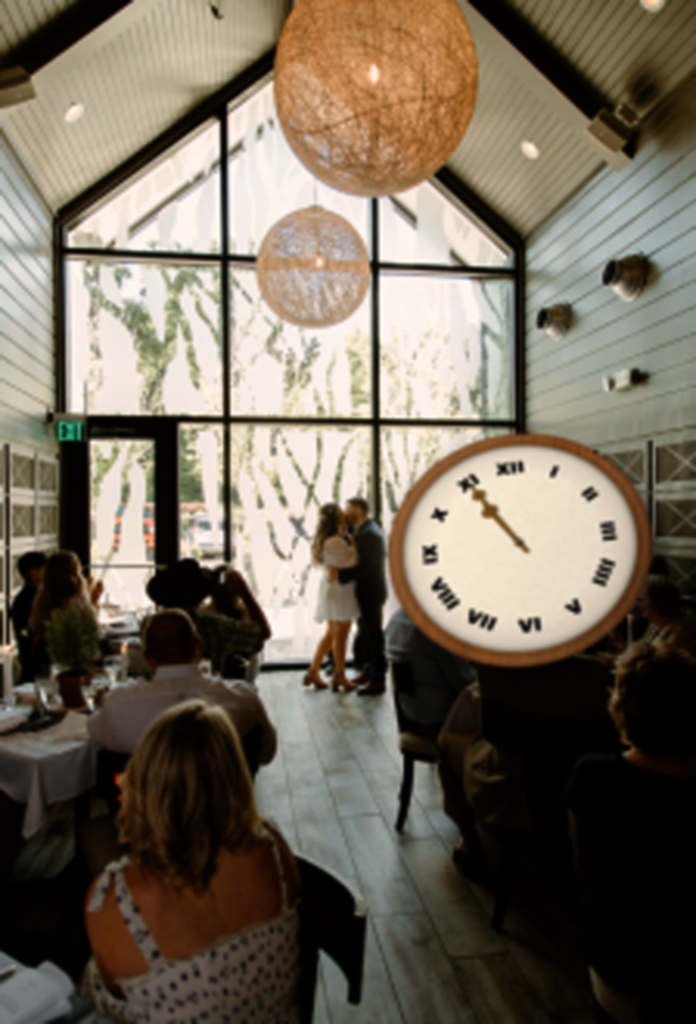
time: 10:55
